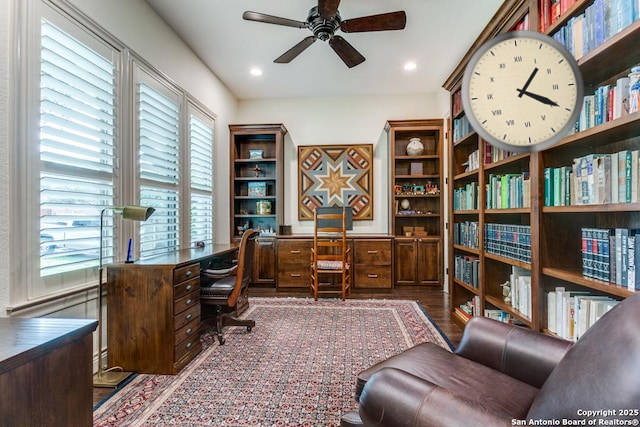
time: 1:20
